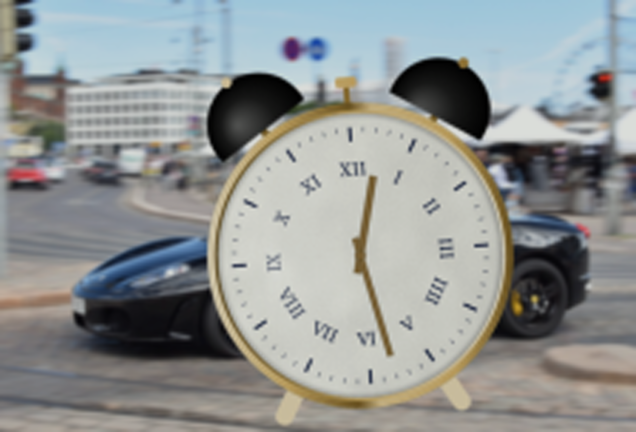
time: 12:28
